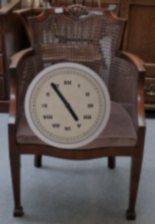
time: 4:54
